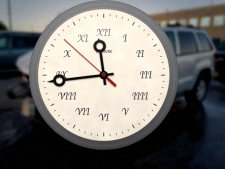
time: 11:43:52
